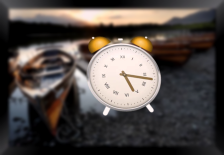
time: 5:17
